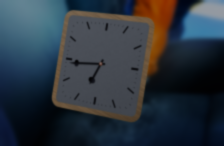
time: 6:44
